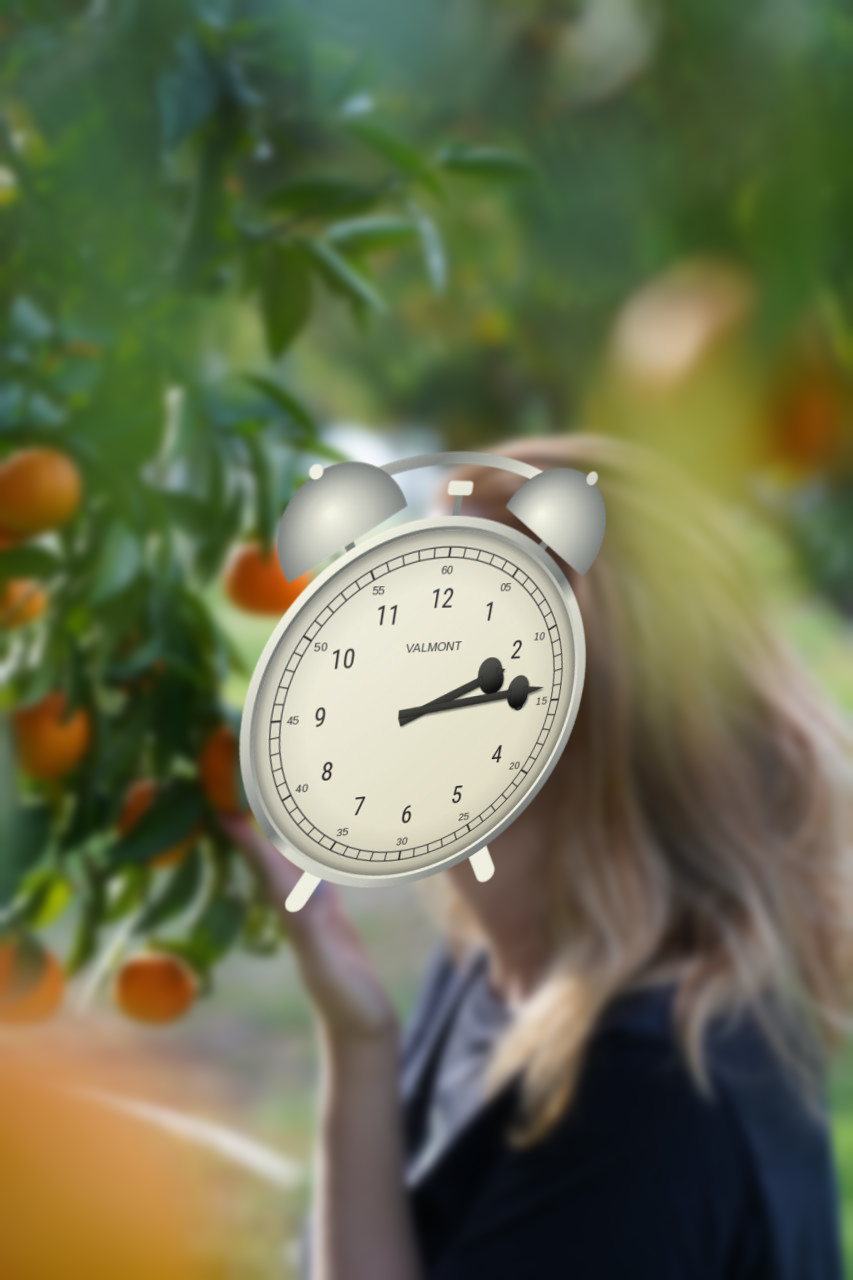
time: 2:14
